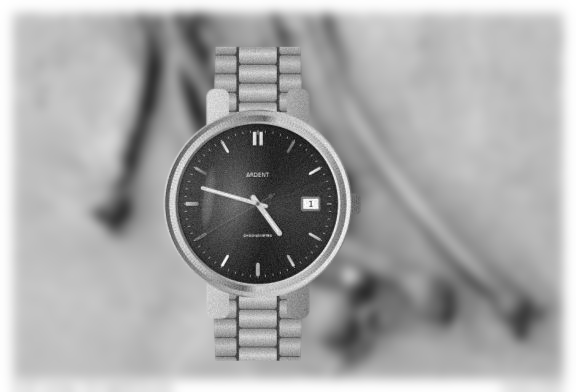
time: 4:47:40
